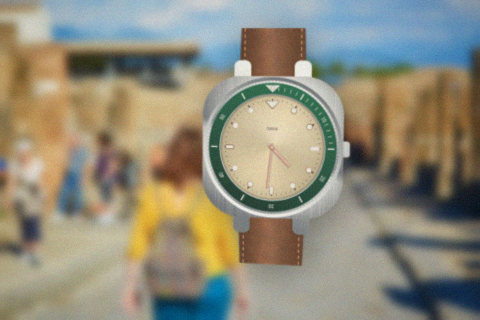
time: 4:31
